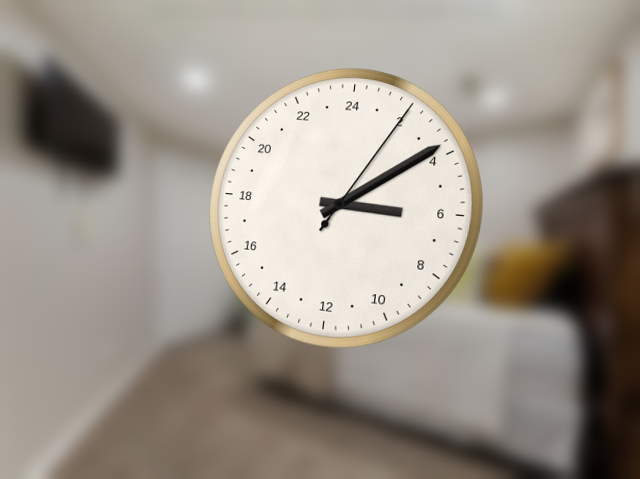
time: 6:09:05
